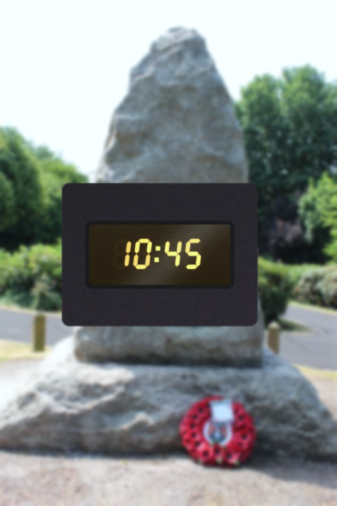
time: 10:45
